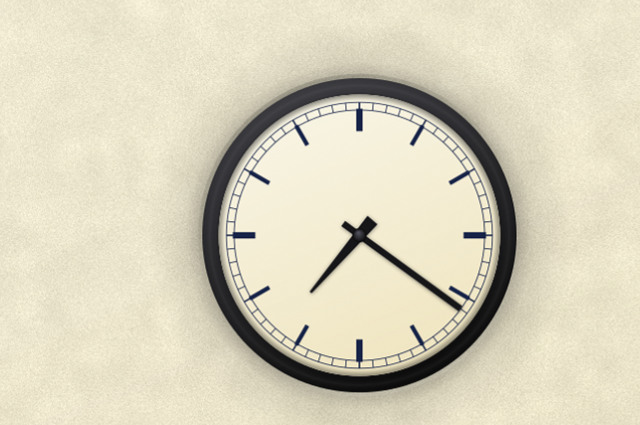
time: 7:21
